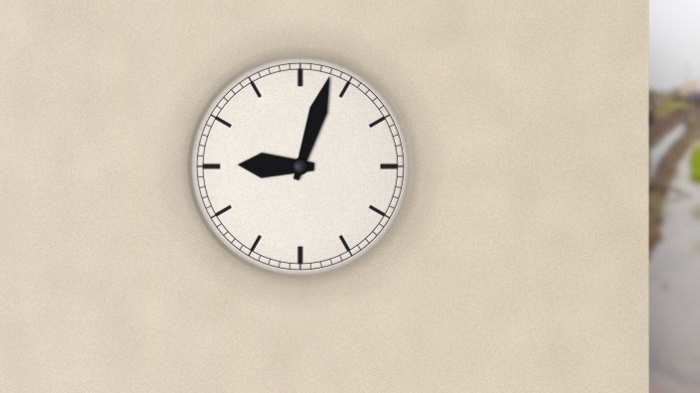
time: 9:03
